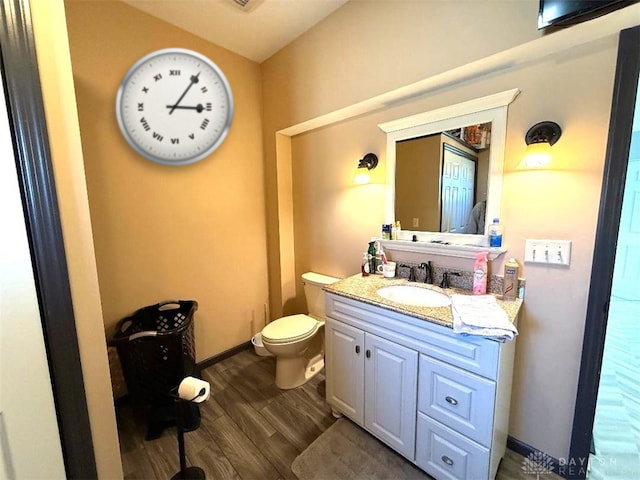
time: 3:06
